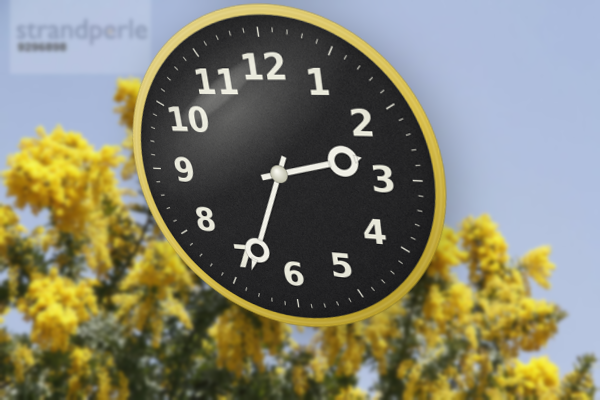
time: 2:34
